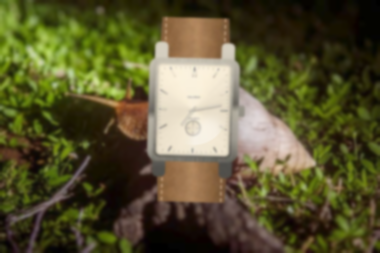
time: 7:13
